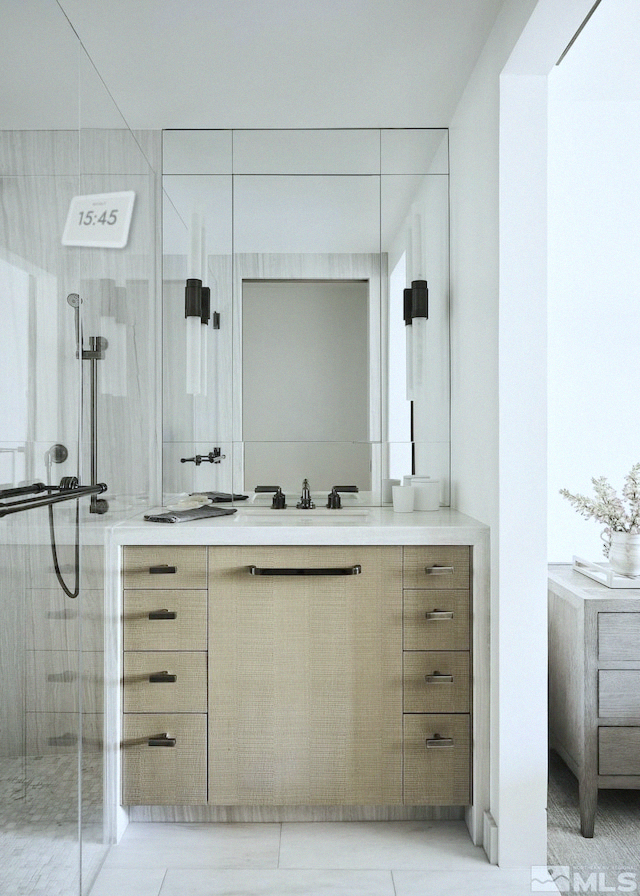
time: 15:45
